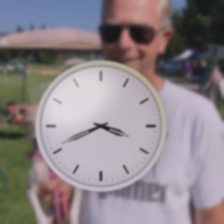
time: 3:41
